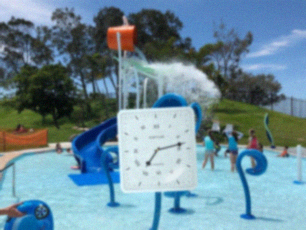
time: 7:13
